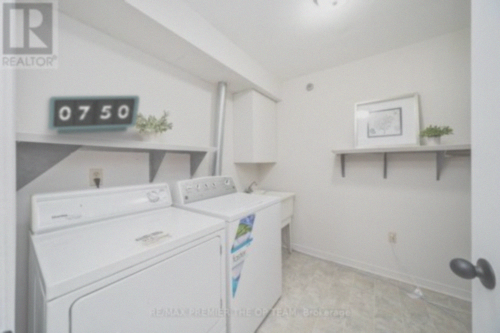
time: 7:50
